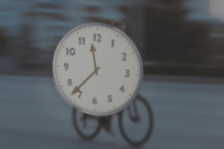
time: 11:37
